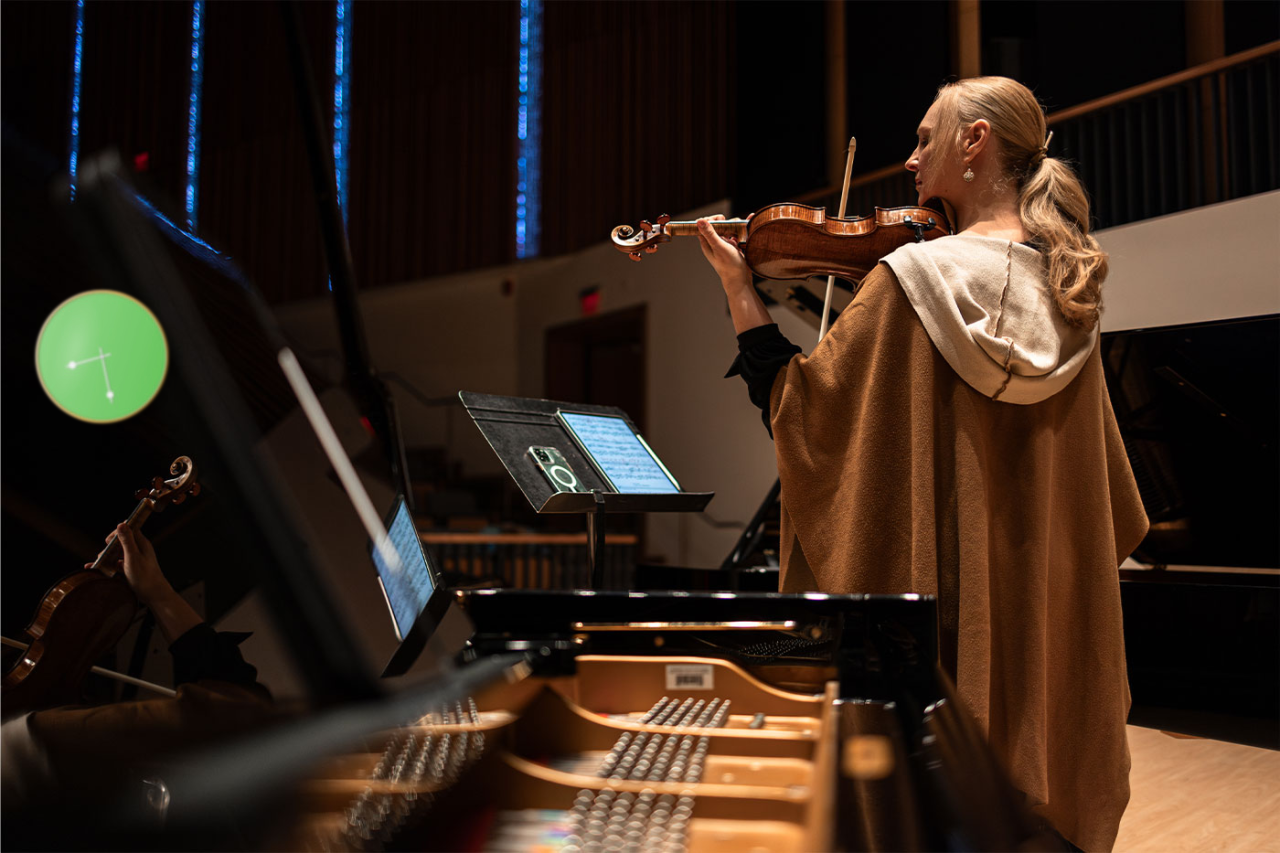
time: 8:28
